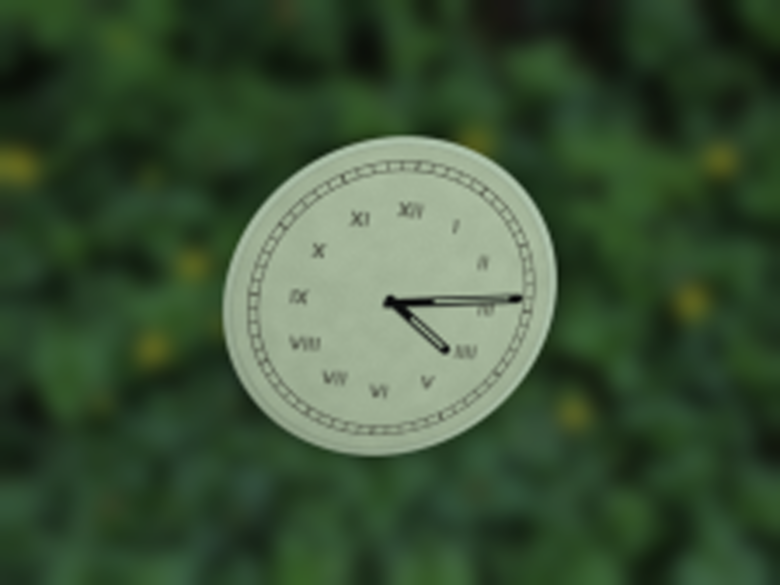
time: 4:14
